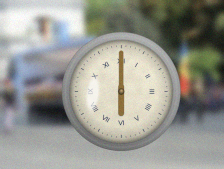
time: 6:00
